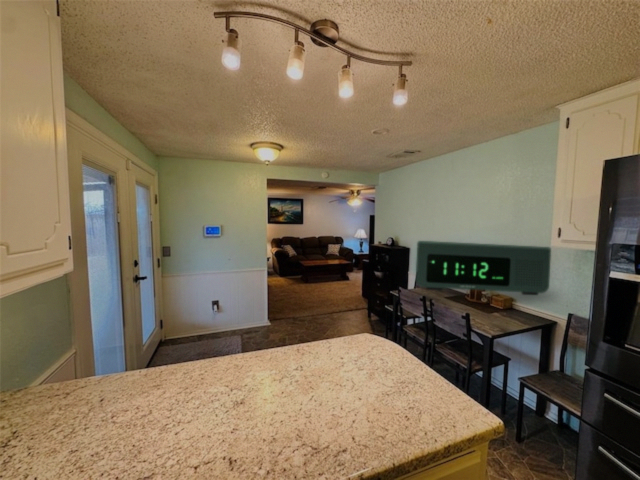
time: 11:12
